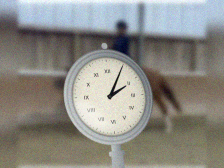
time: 2:05
